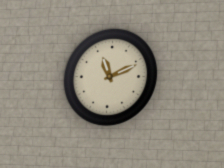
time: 11:11
